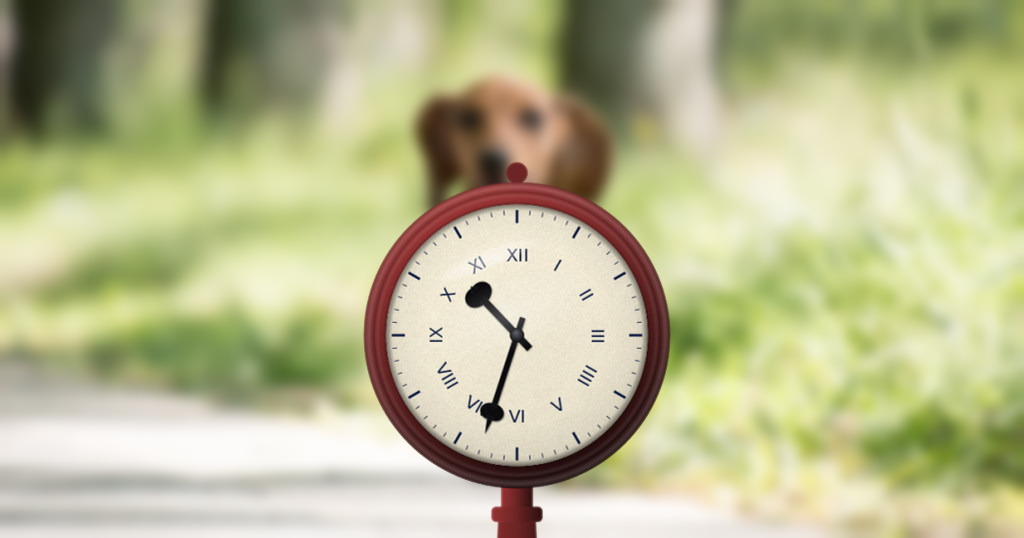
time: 10:33
